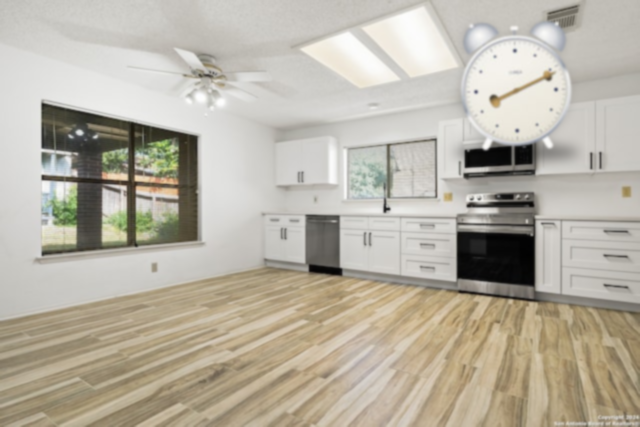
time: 8:11
